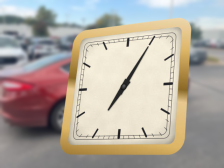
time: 7:05
